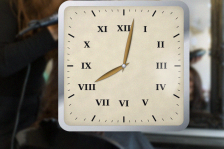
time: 8:02
